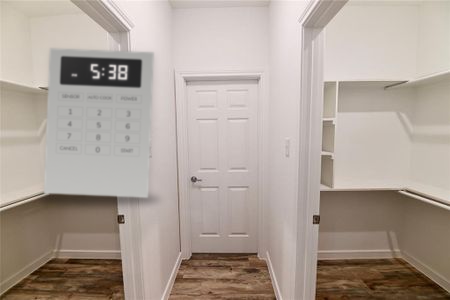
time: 5:38
